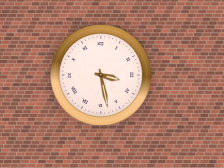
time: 3:28
